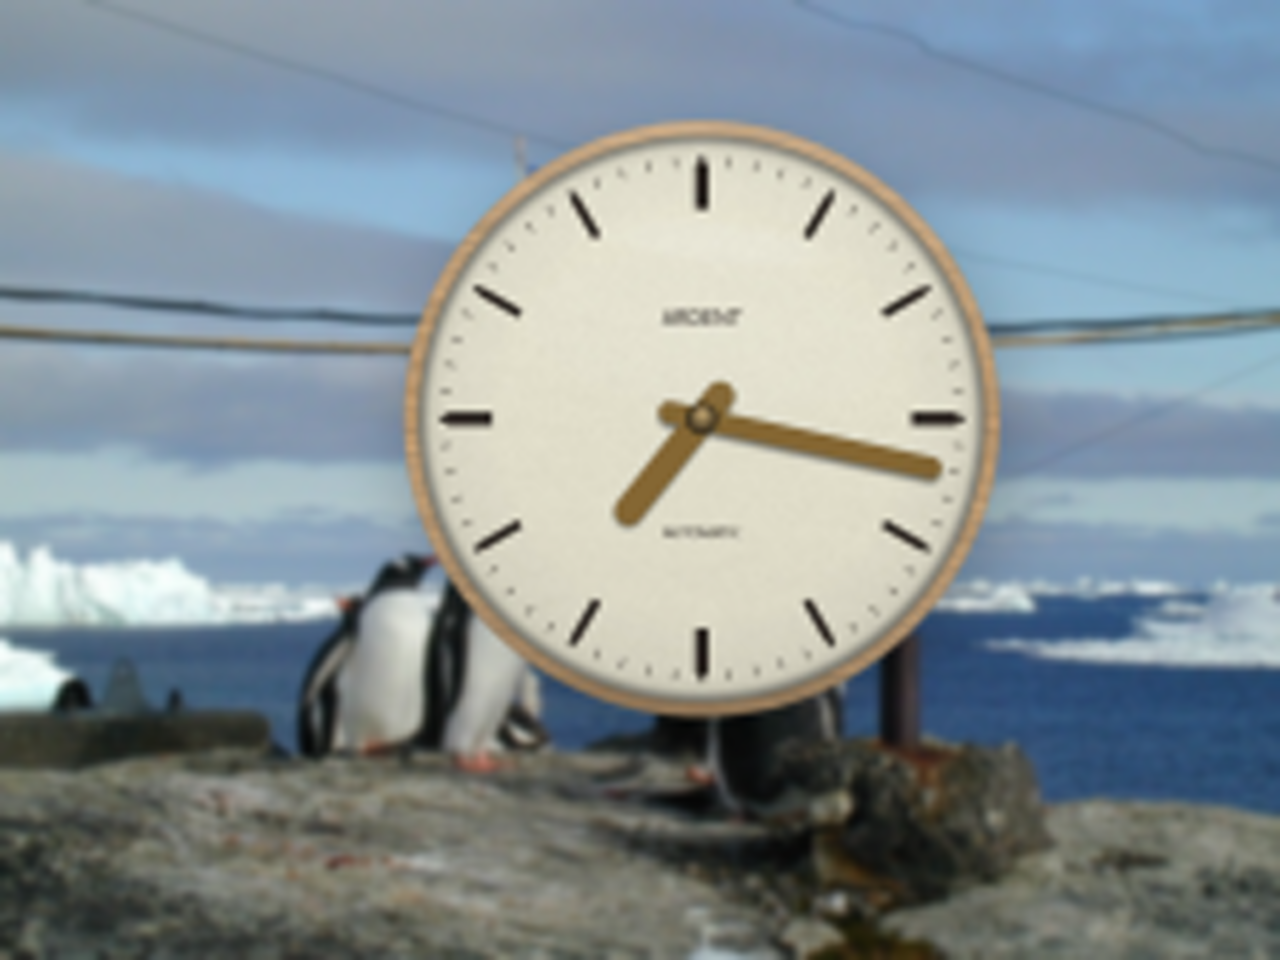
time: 7:17
